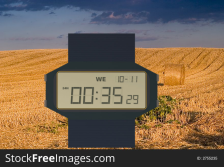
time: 0:35:29
